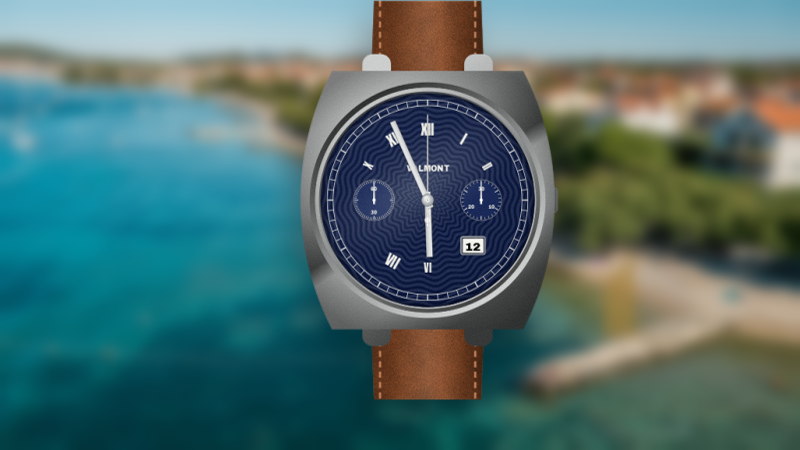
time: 5:56
